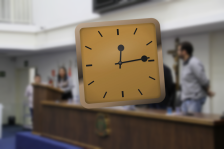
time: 12:14
